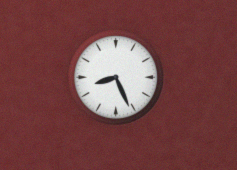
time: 8:26
